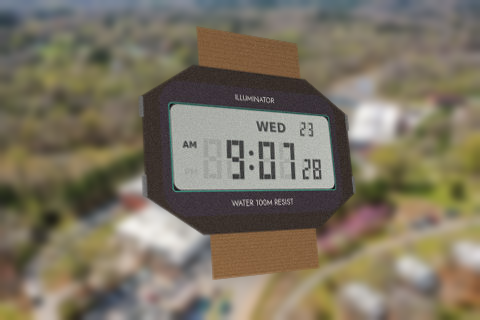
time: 9:07:28
